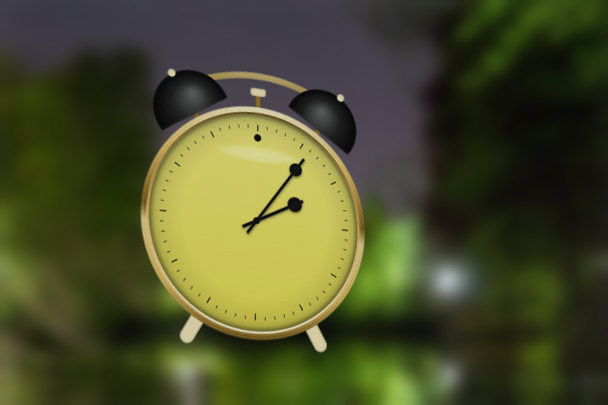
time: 2:06
